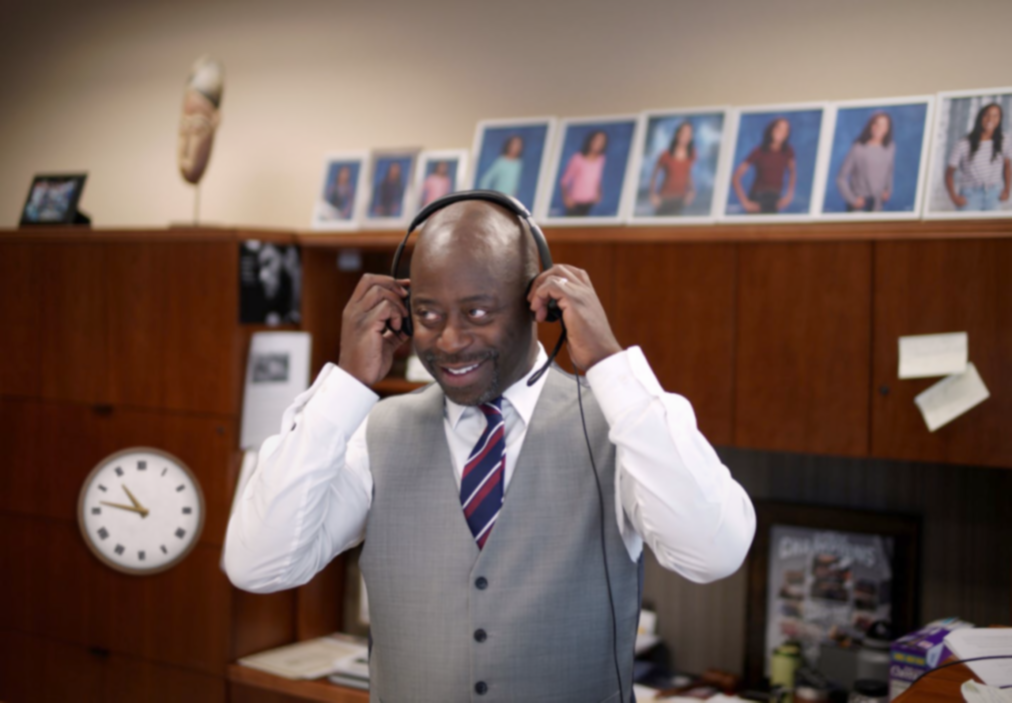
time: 10:47
